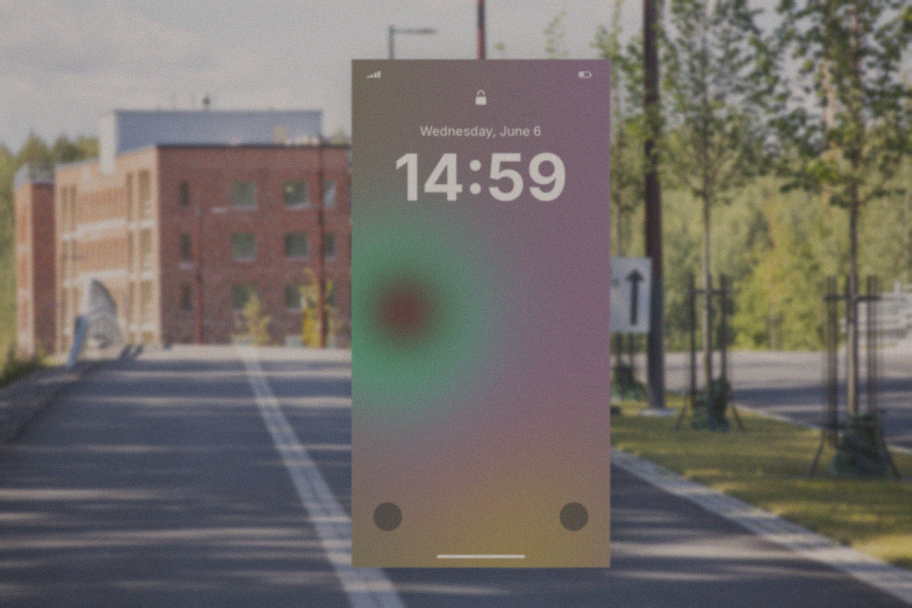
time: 14:59
